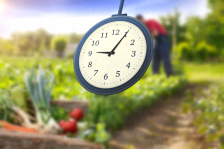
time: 9:05
